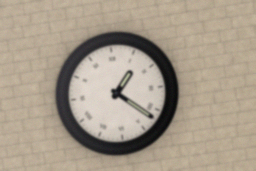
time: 1:22
